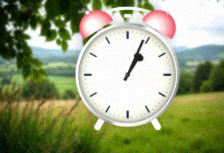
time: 1:04
